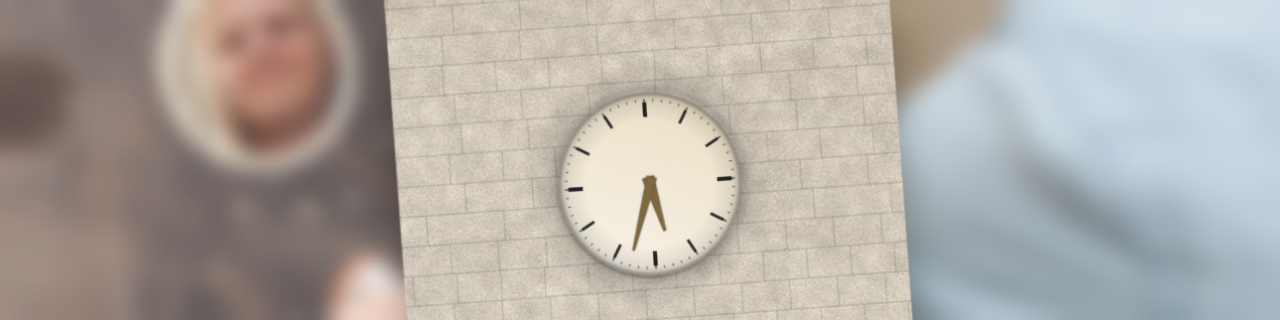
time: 5:33
